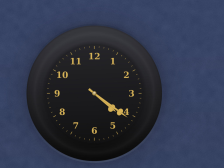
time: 4:21
